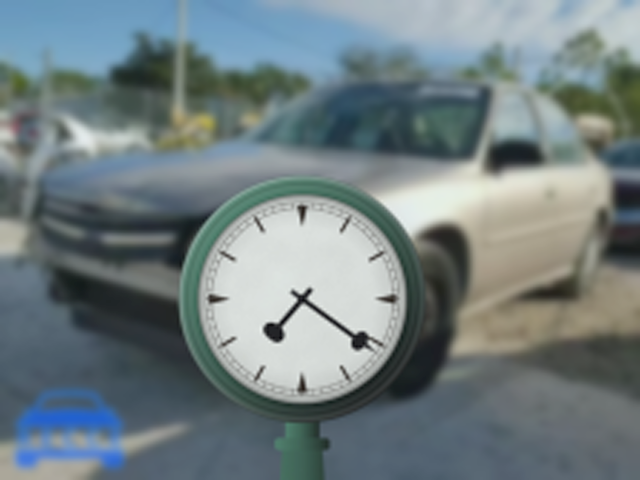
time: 7:21
